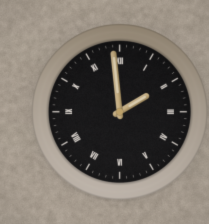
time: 1:59
